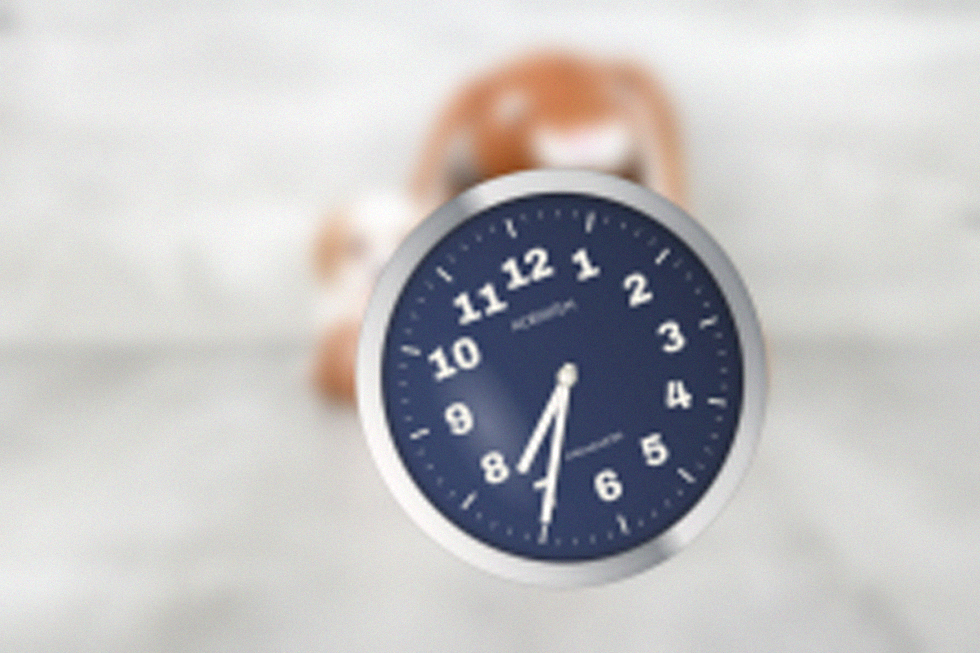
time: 7:35
